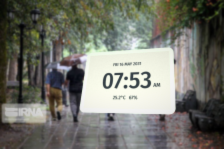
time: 7:53
